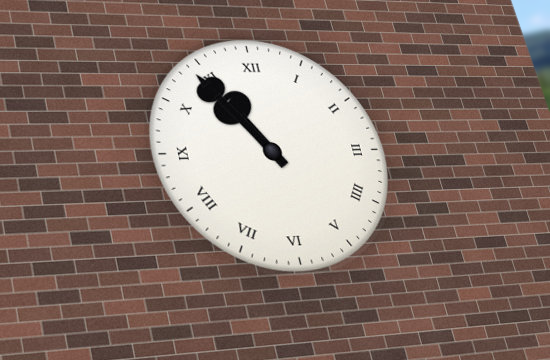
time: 10:54
